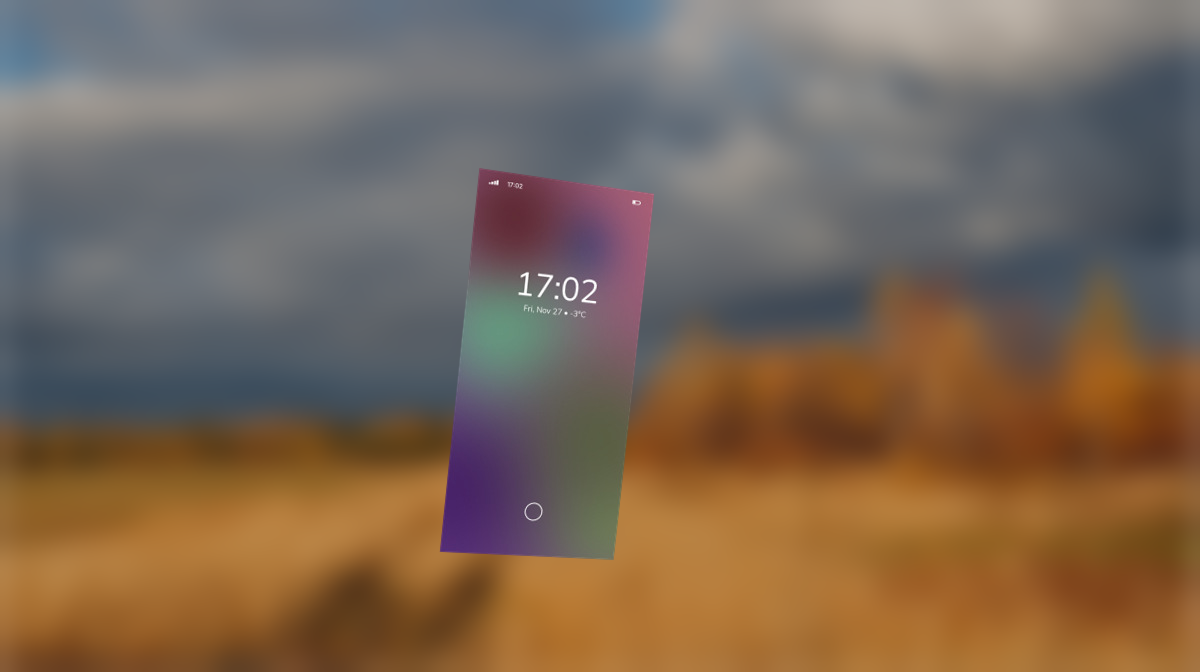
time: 17:02
